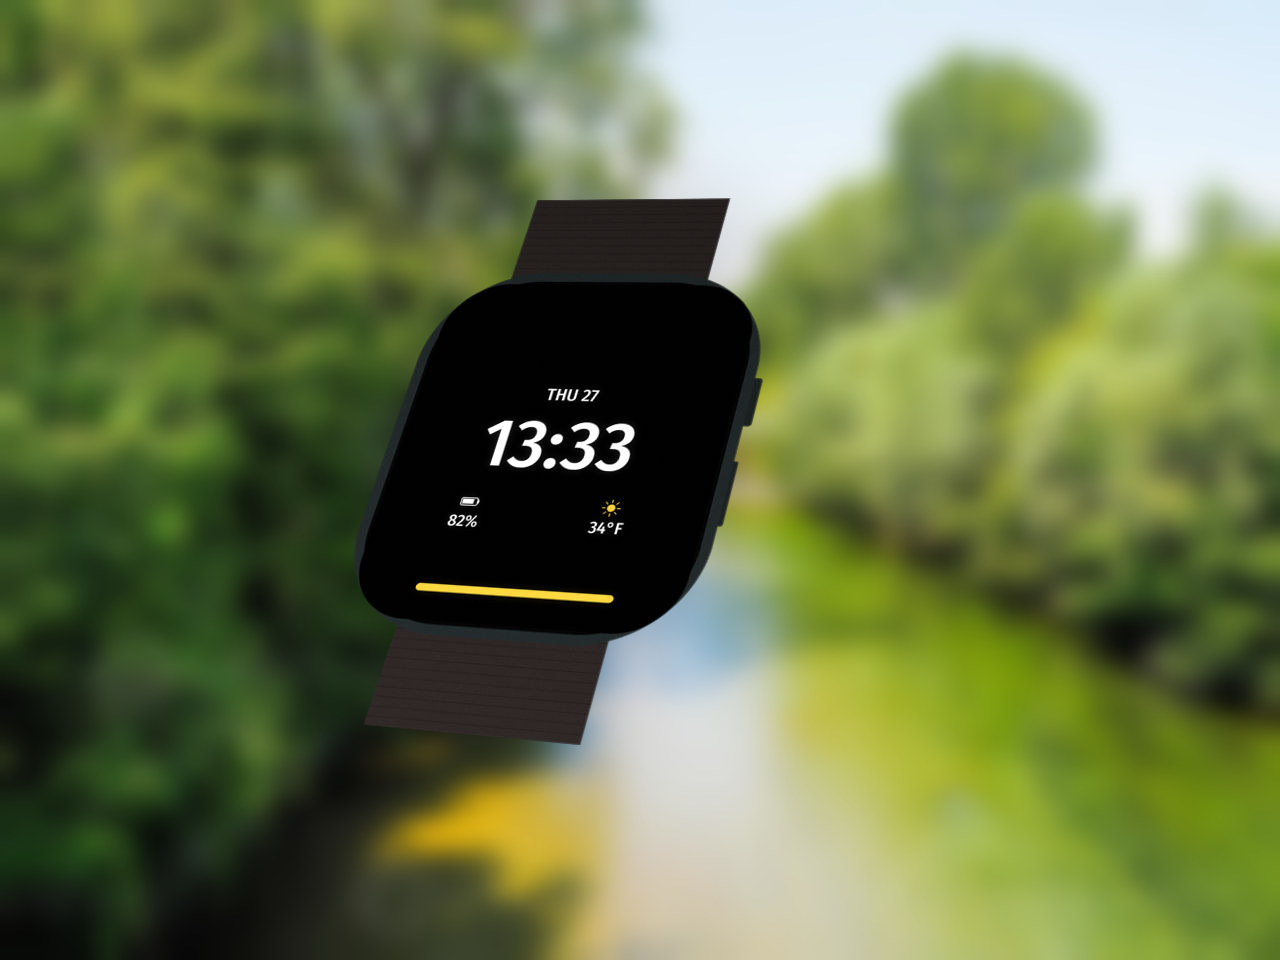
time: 13:33
